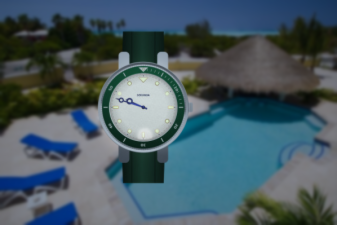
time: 9:48
